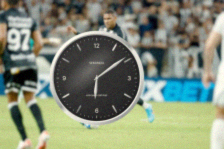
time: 6:09
